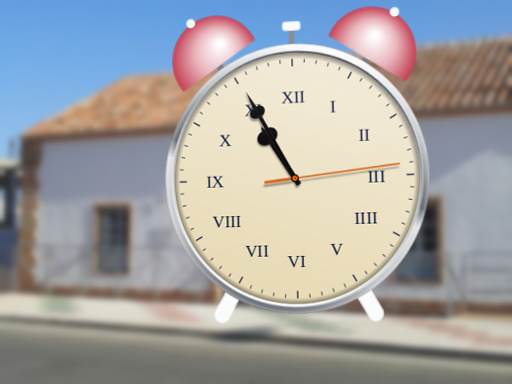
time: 10:55:14
